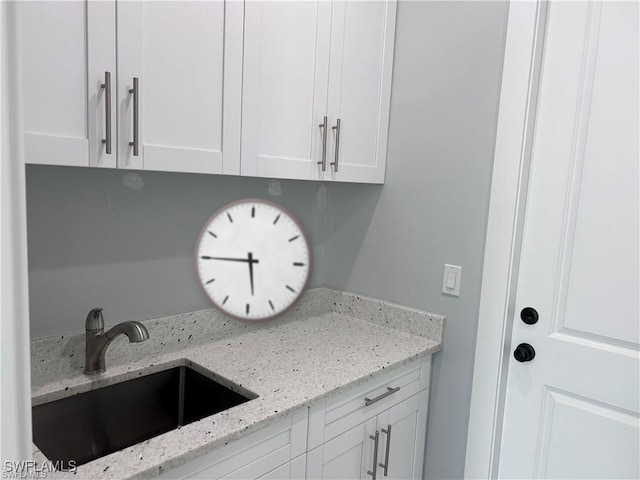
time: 5:45
